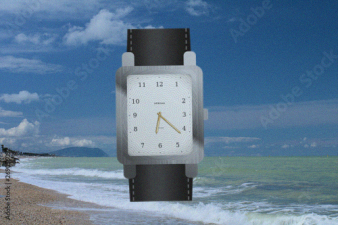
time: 6:22
